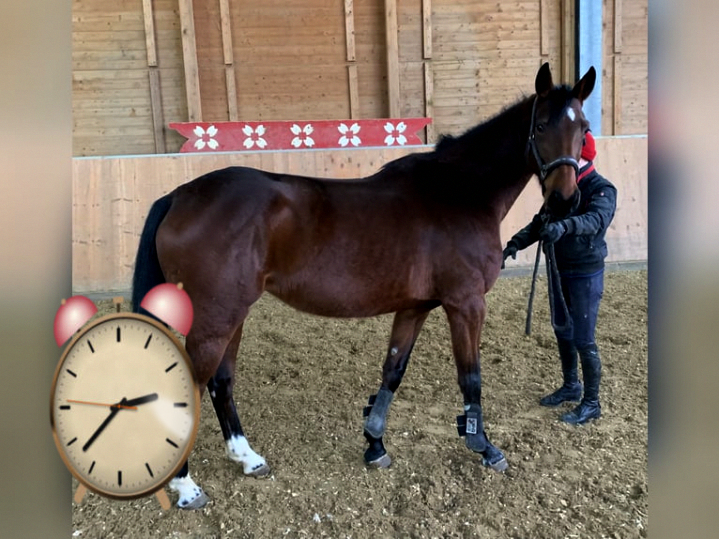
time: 2:37:46
